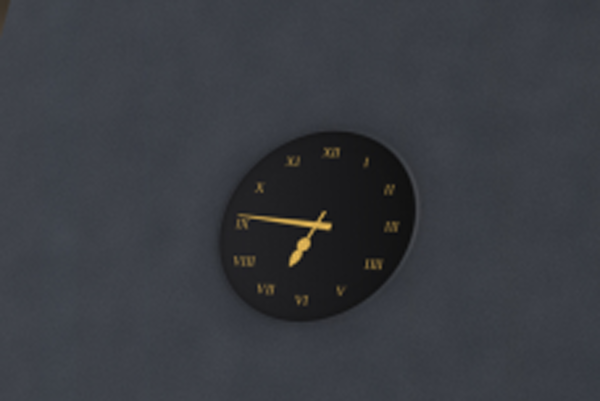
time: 6:46
